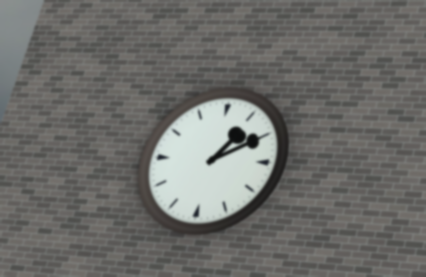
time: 1:10
